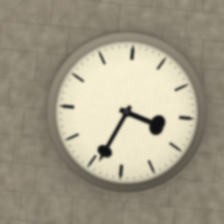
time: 3:34
